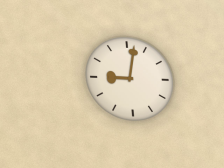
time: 9:02
